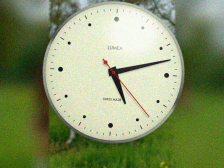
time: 5:12:23
